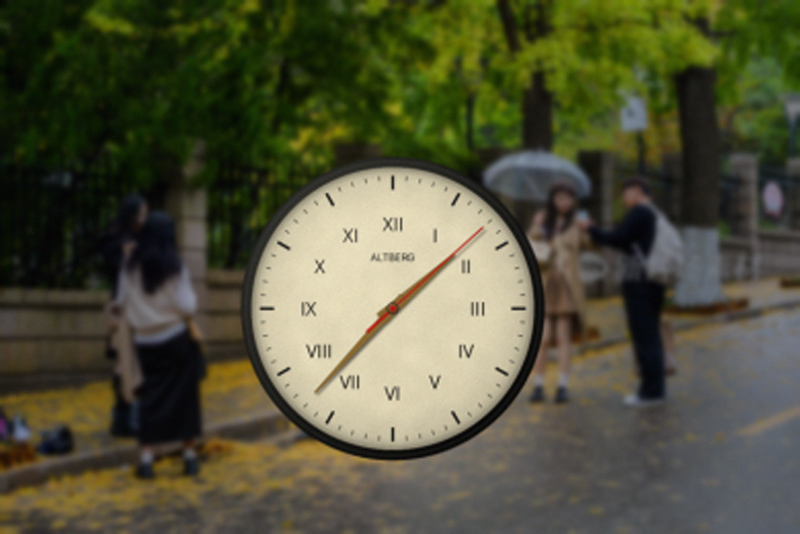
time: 1:37:08
